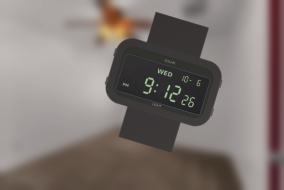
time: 9:12:26
